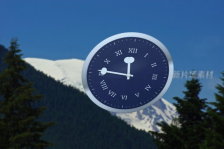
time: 11:46
